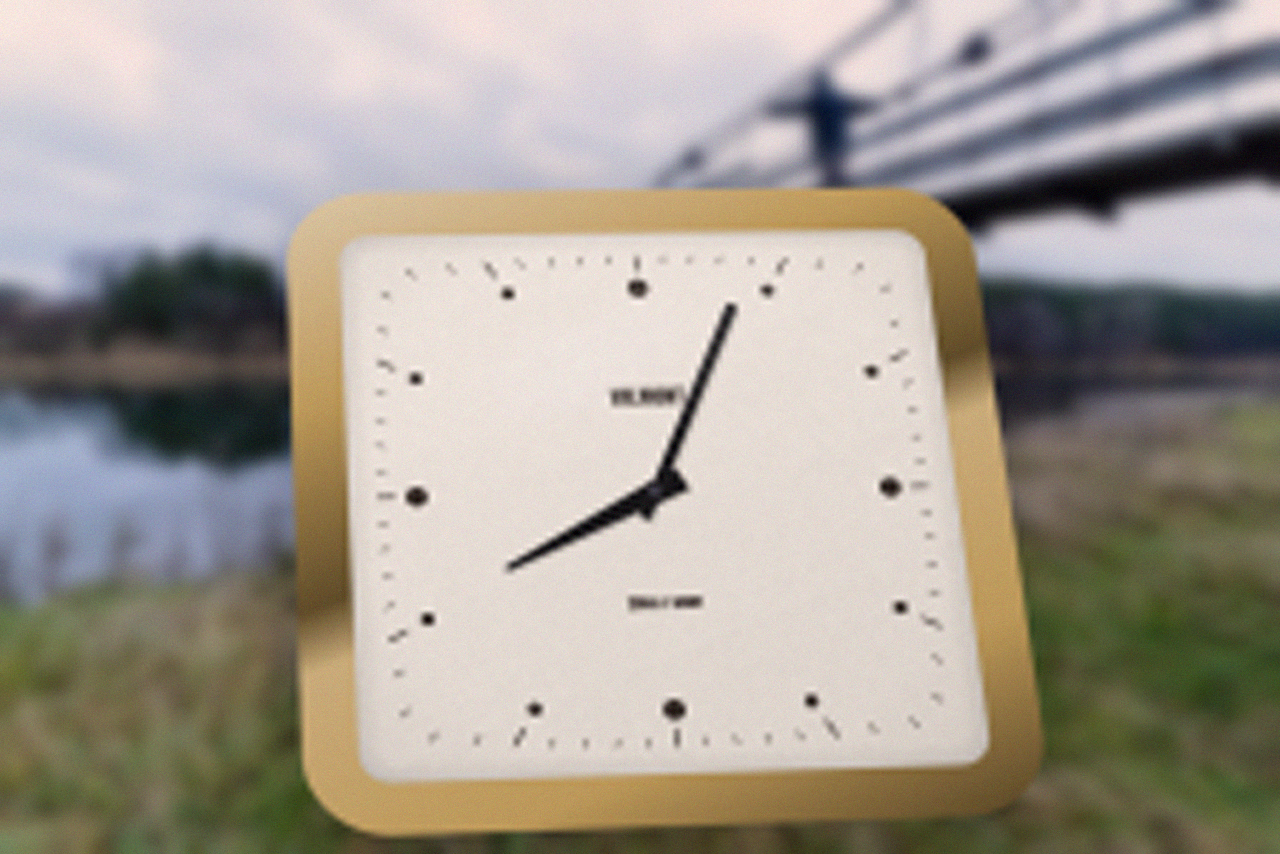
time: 8:04
